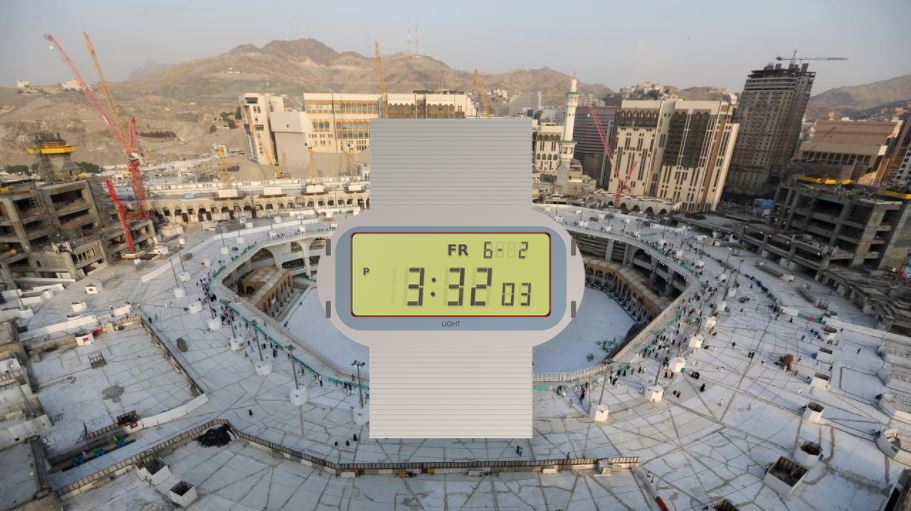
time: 3:32:03
